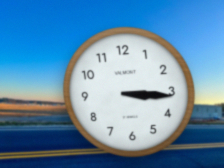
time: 3:16
